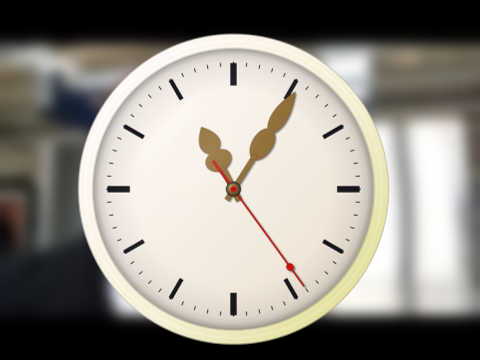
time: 11:05:24
